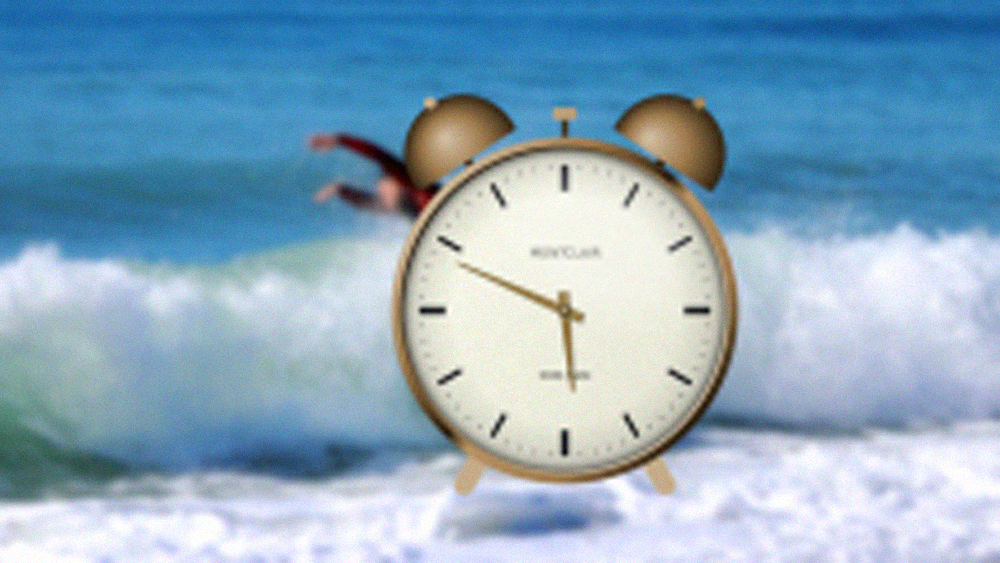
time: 5:49
